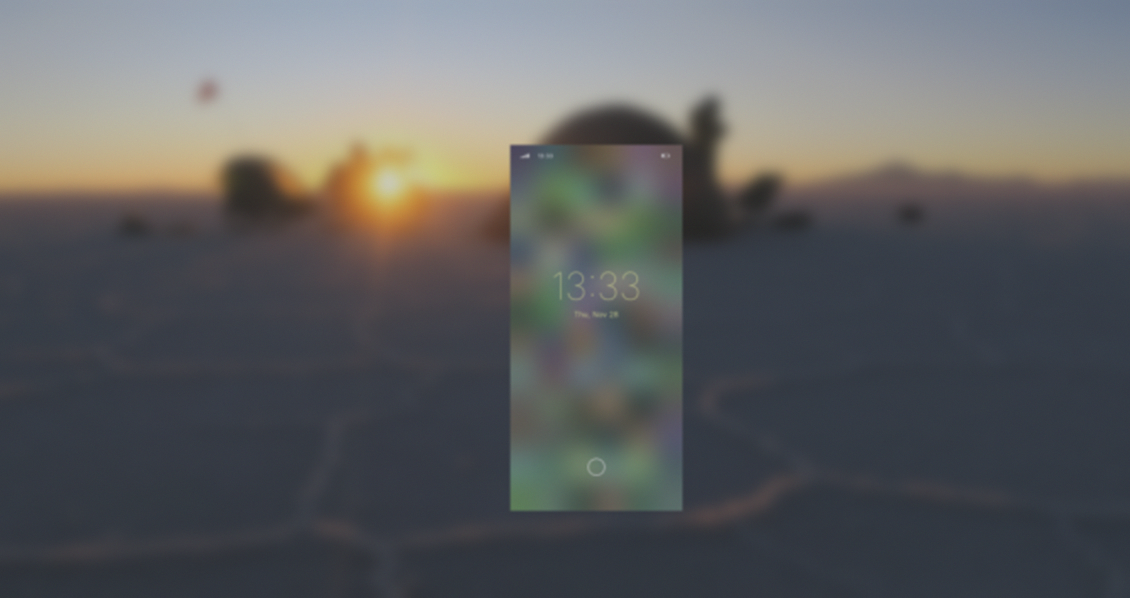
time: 13:33
